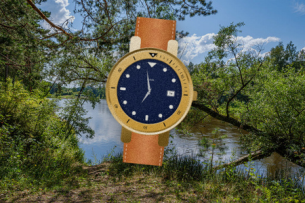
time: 6:58
